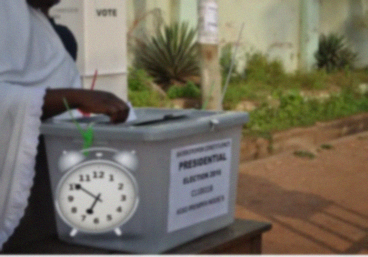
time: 6:51
